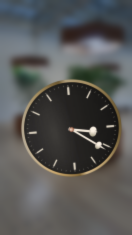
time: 3:21
